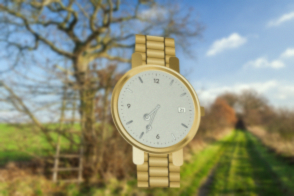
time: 7:34
